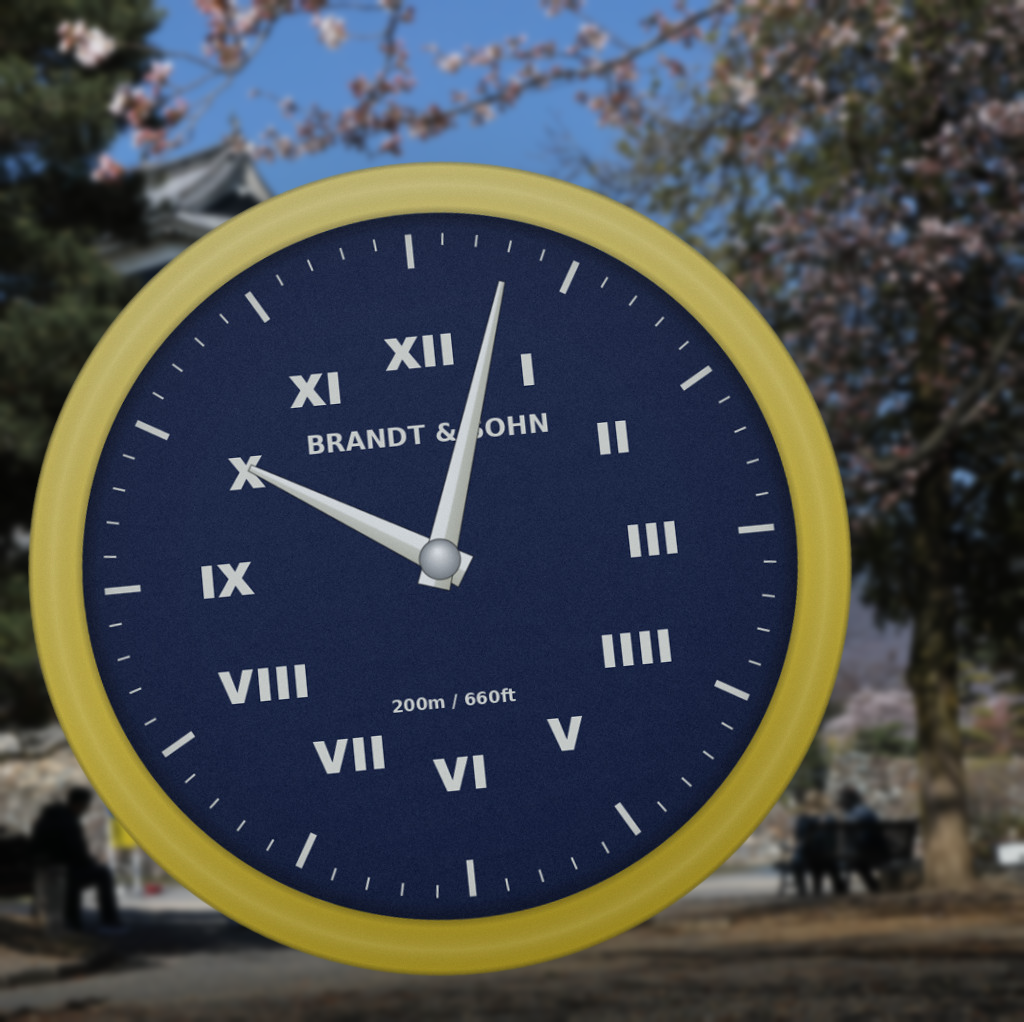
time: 10:03
